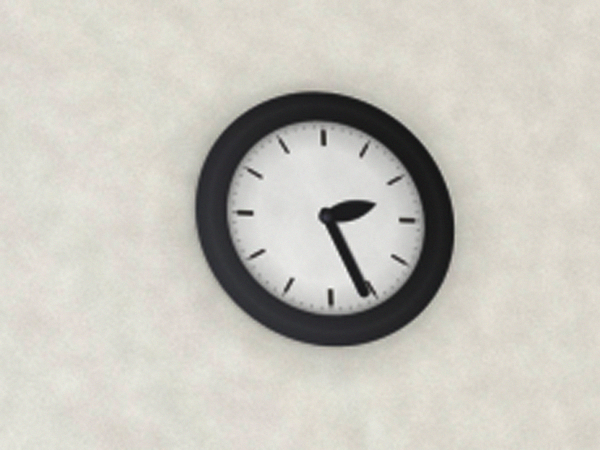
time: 2:26
